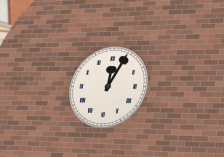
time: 12:04
